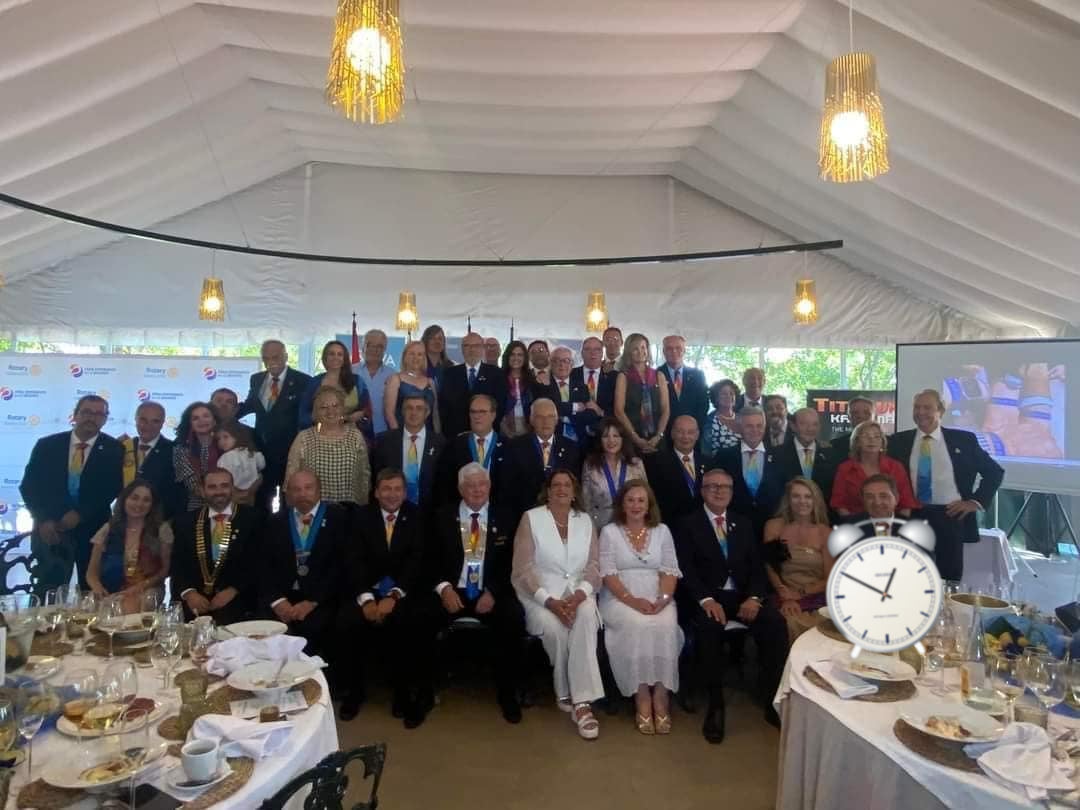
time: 12:50
